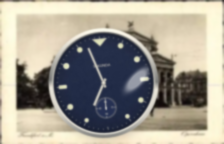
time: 6:57
